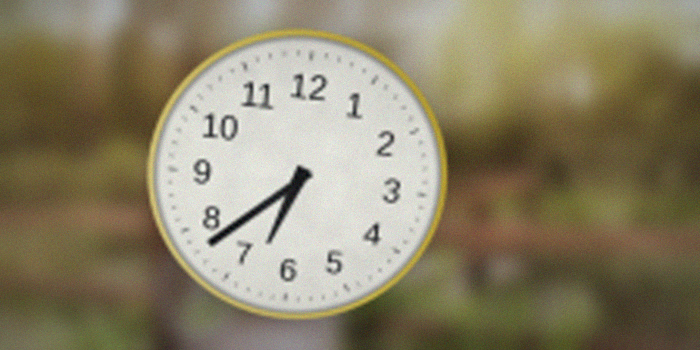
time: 6:38
